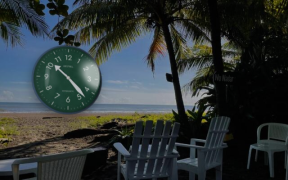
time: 10:23
